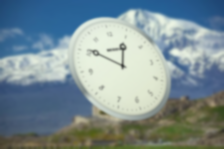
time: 12:51
